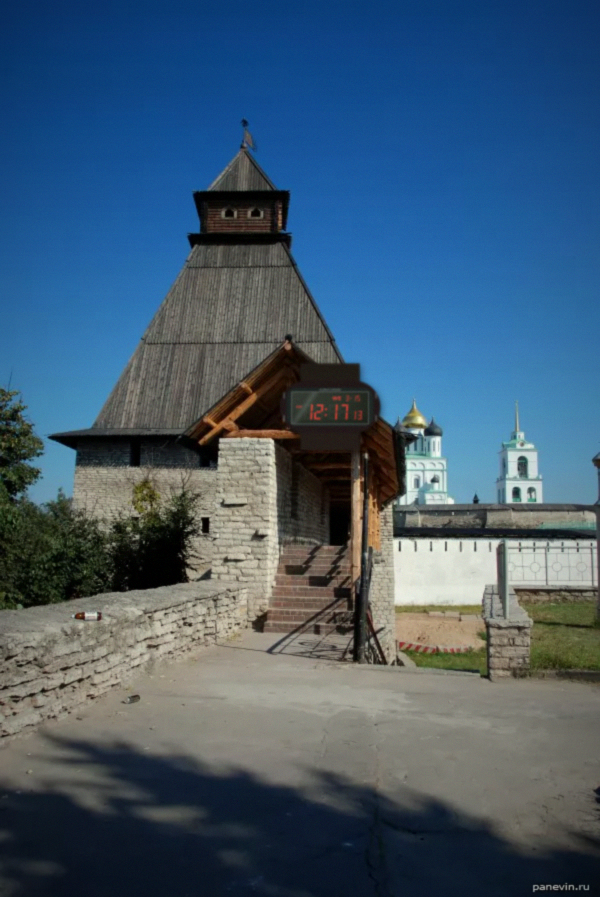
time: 12:17
